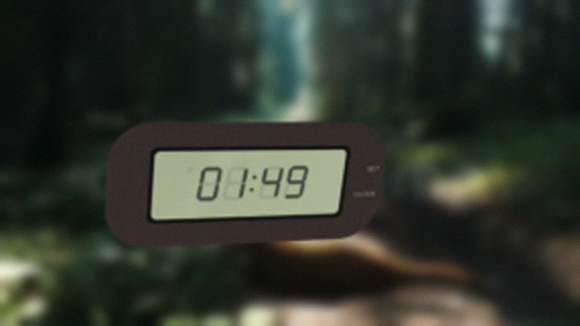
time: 1:49
